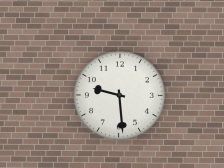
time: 9:29
